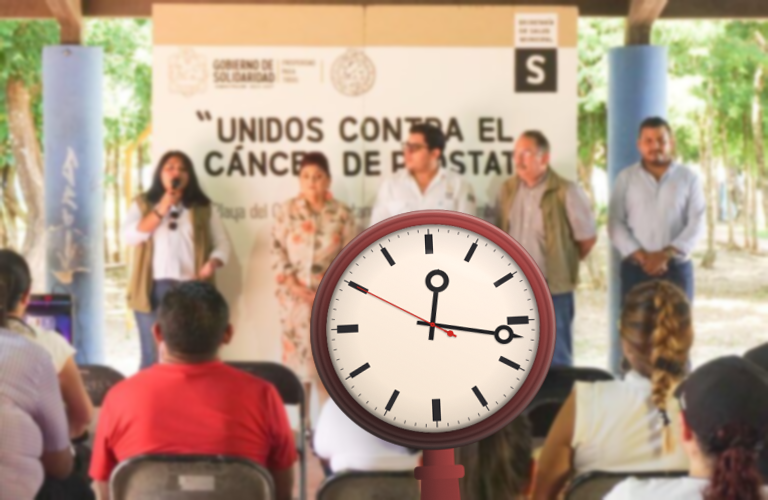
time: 12:16:50
